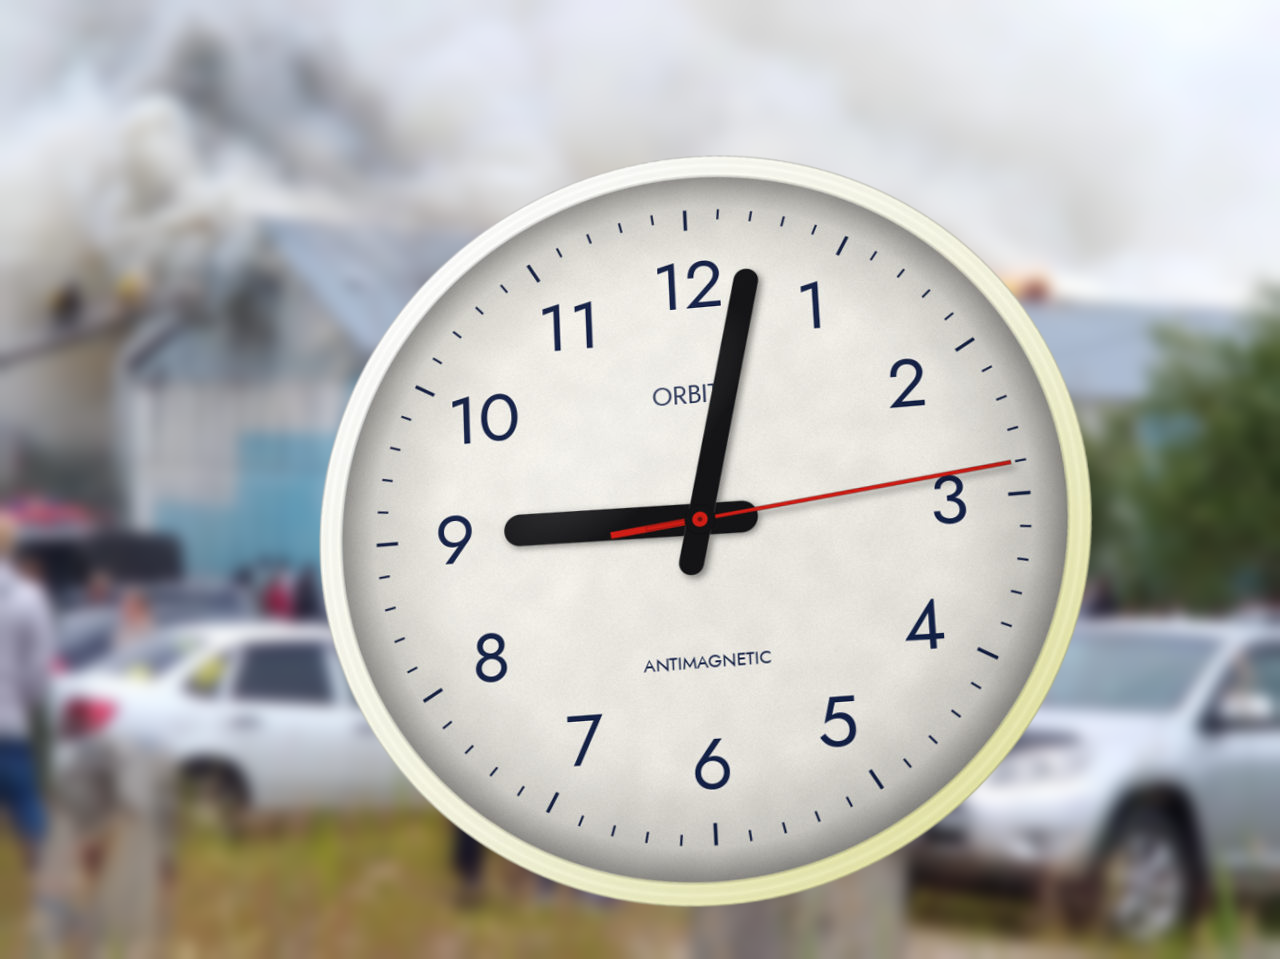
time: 9:02:14
